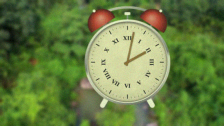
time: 2:02
